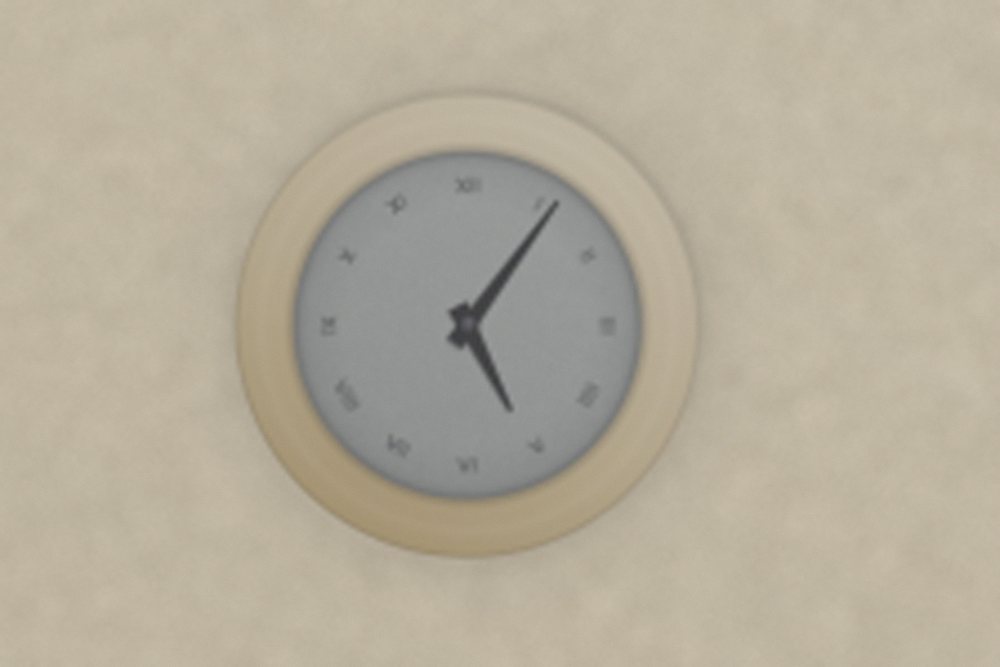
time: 5:06
